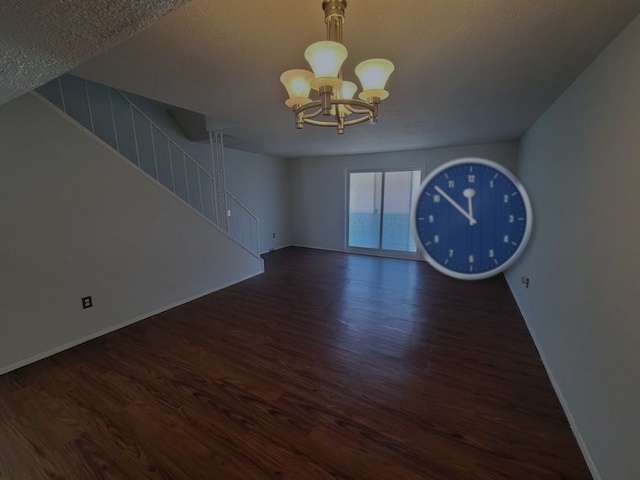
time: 11:52
